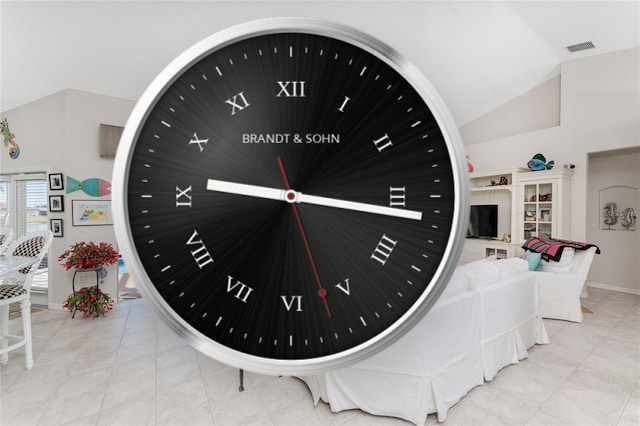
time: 9:16:27
